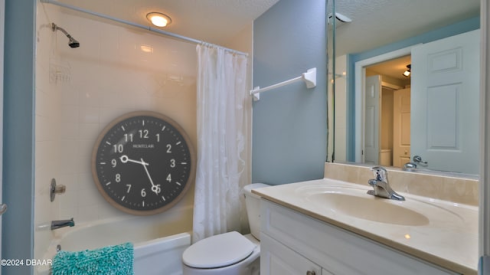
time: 9:26
